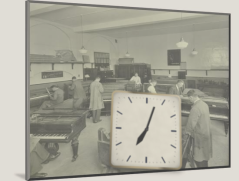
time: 7:03
